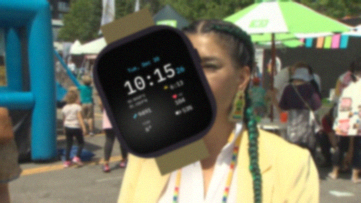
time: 10:15
